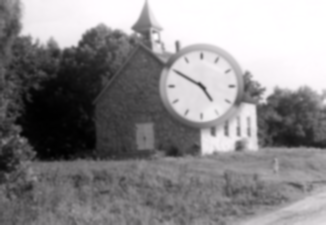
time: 4:50
